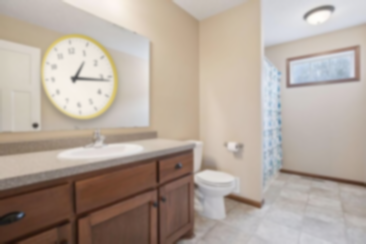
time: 1:16
